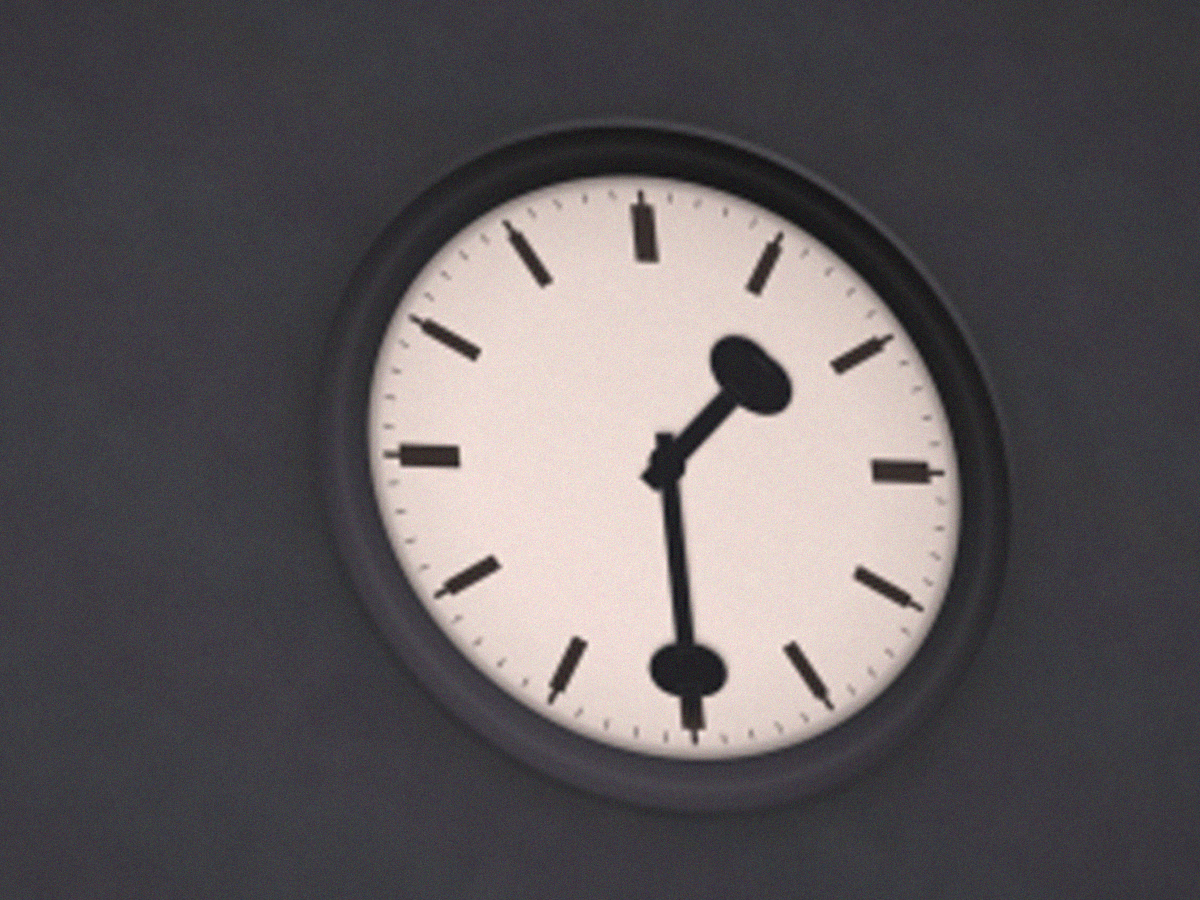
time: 1:30
